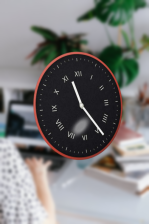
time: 11:24
